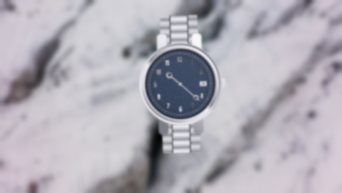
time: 10:22
